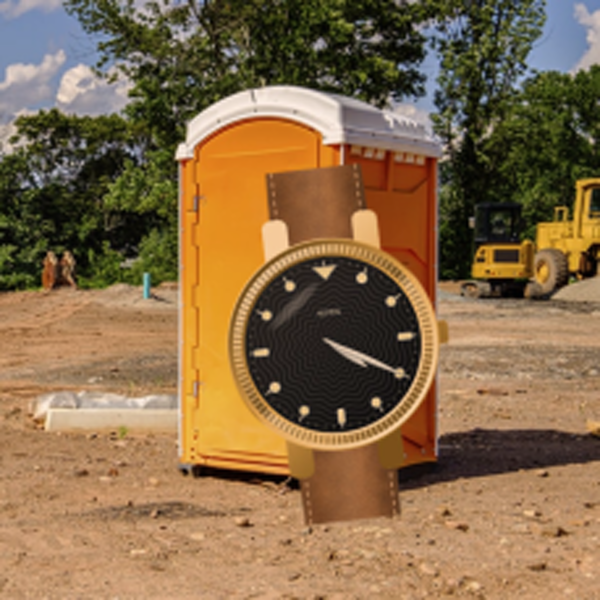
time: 4:20
